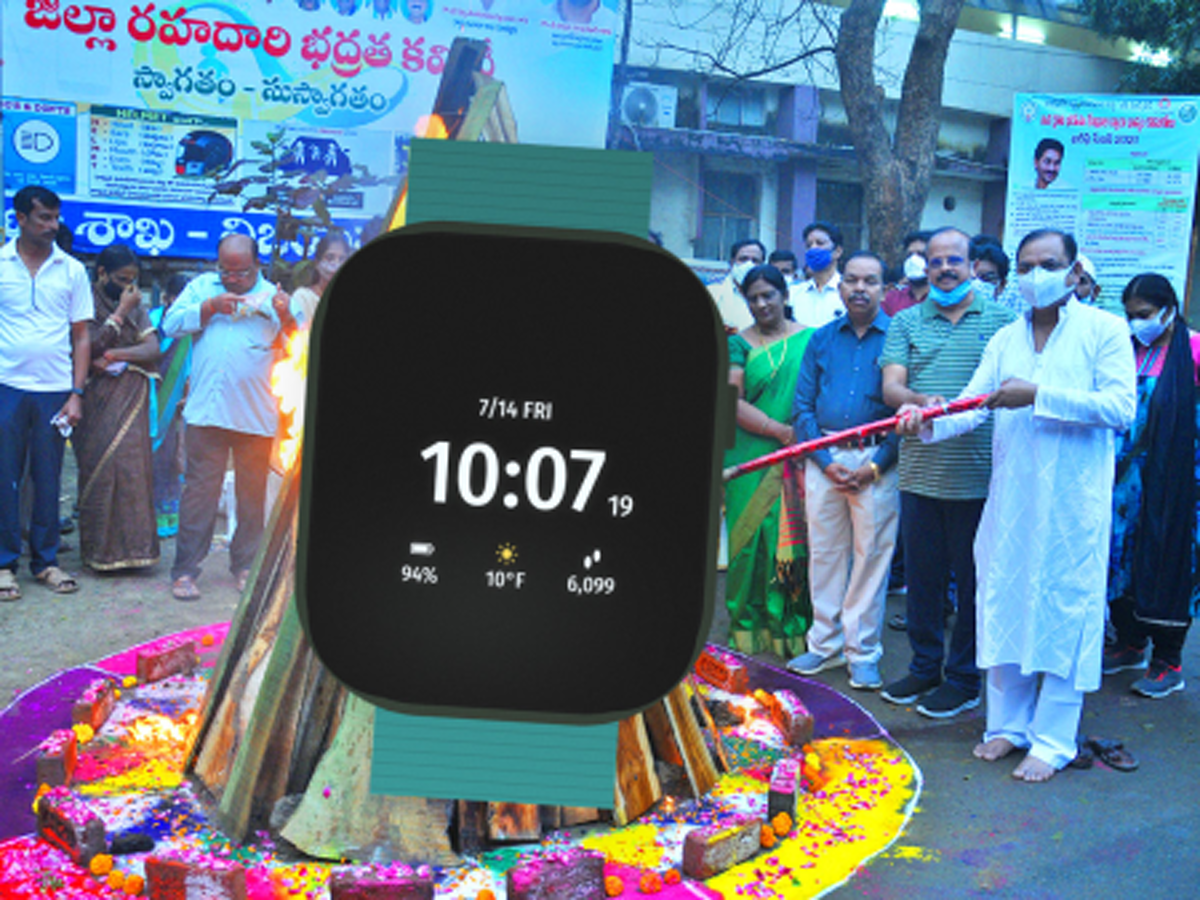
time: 10:07:19
